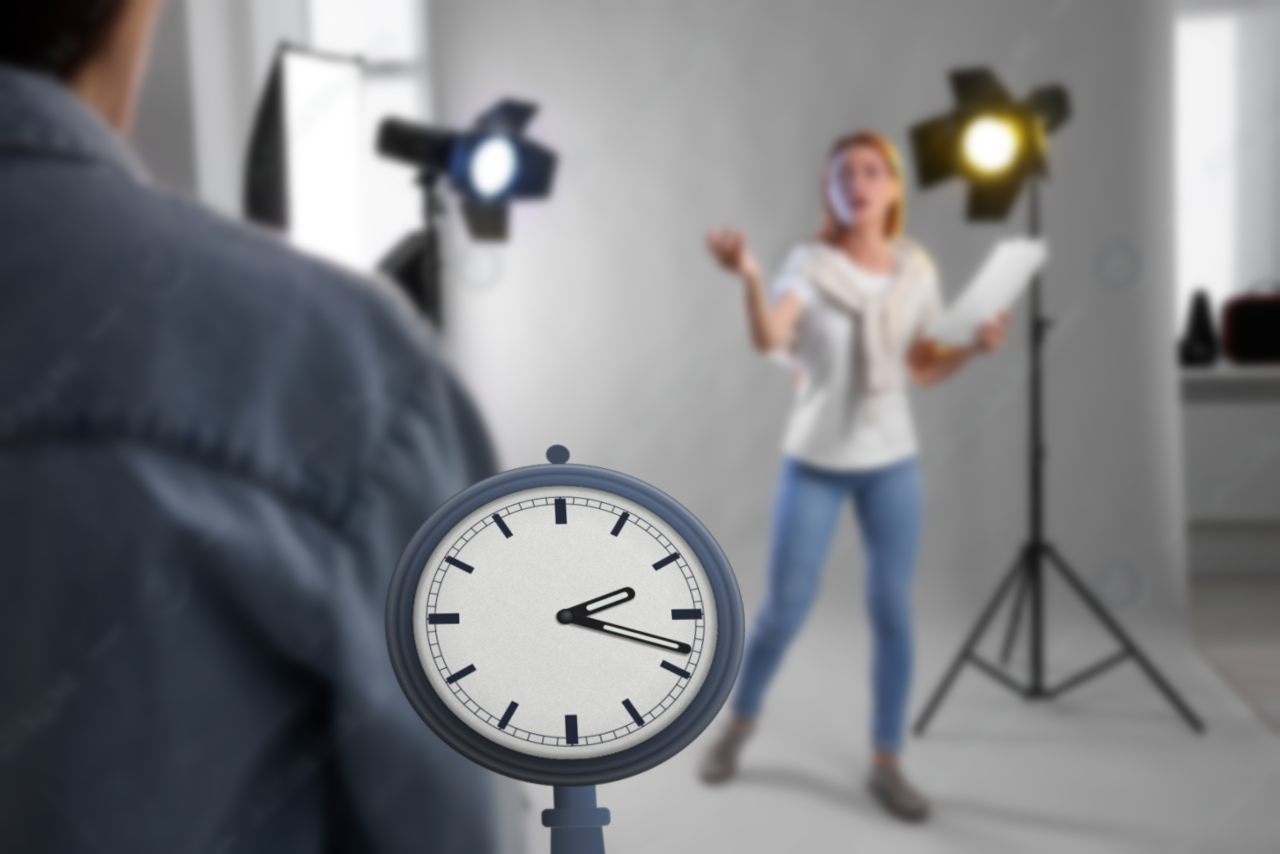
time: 2:18
